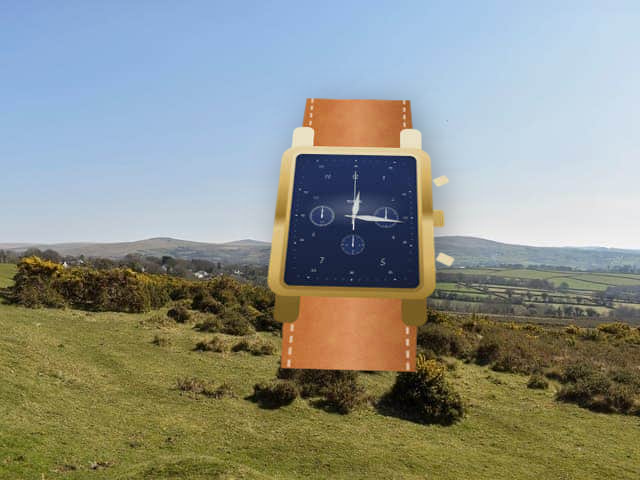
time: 12:16
